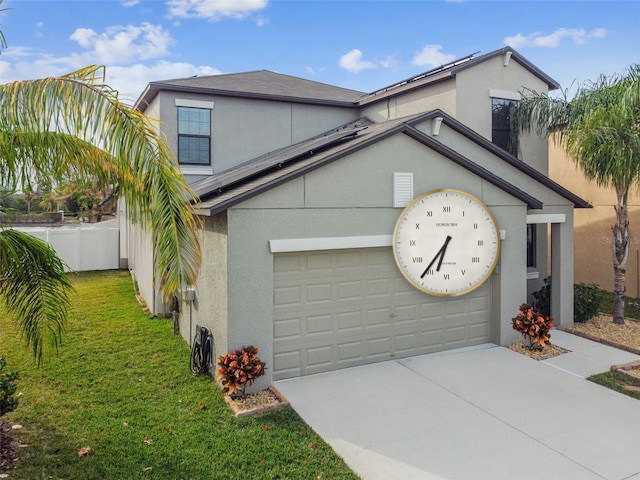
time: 6:36
